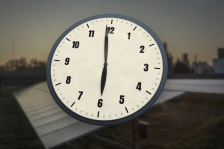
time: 5:59
